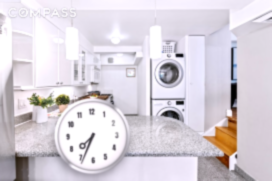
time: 7:34
